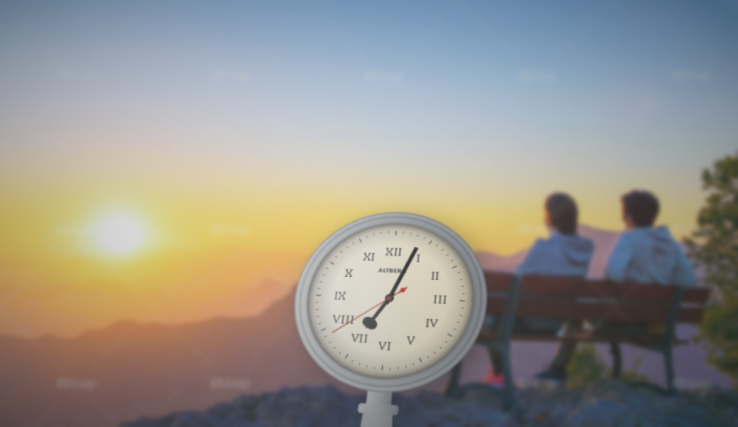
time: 7:03:39
